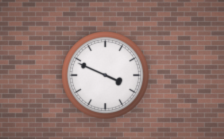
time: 3:49
